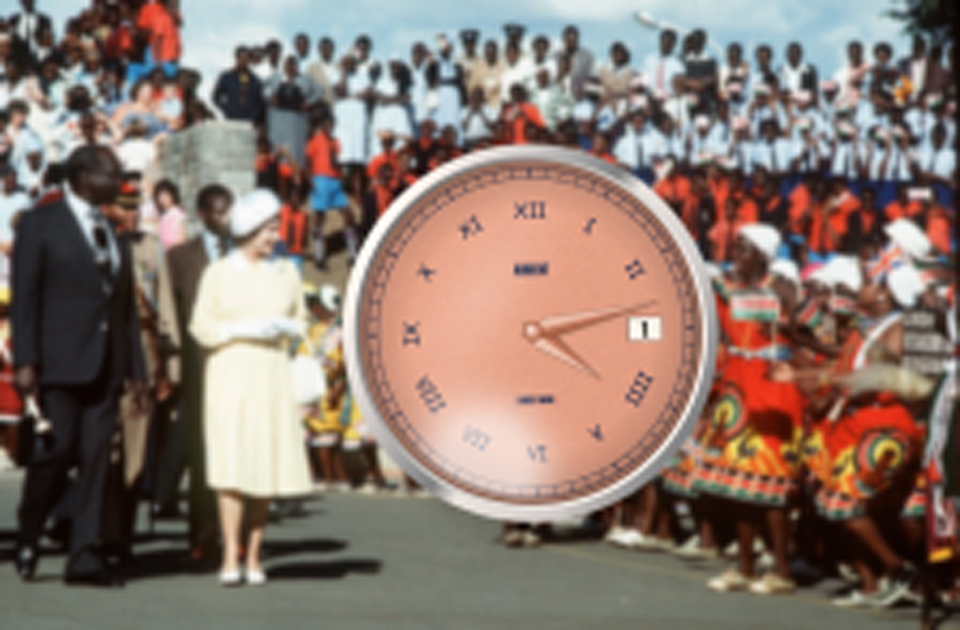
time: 4:13
